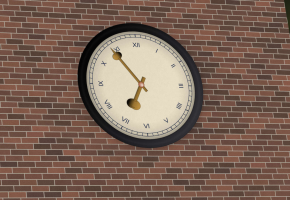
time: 6:54
